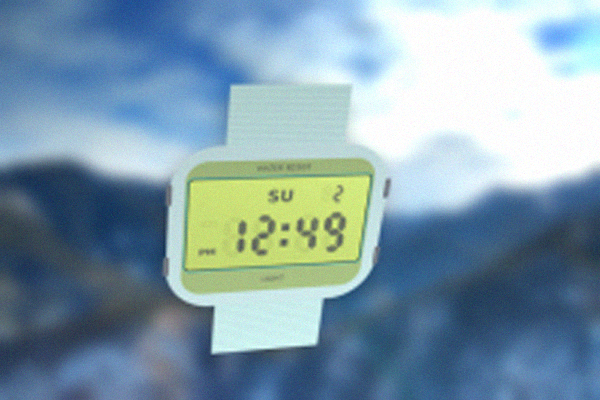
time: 12:49
